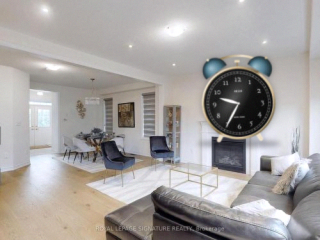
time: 9:35
